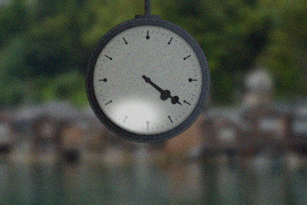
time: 4:21
